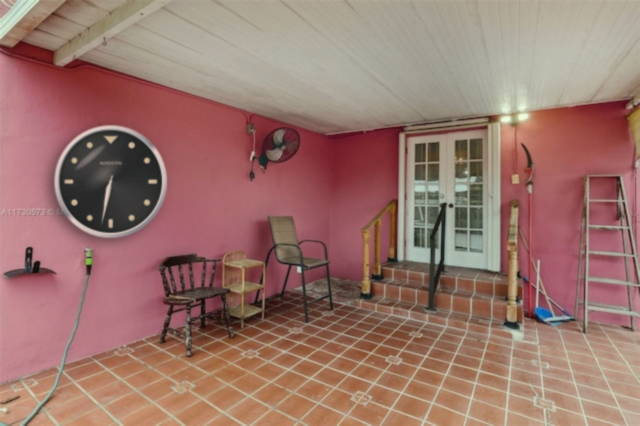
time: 6:32
